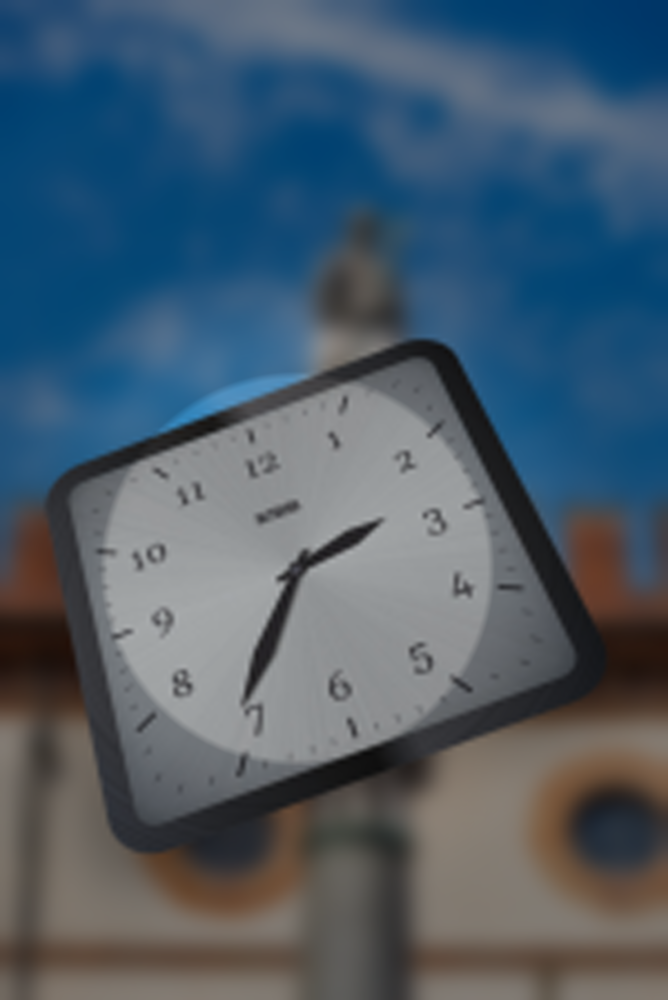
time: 2:36
